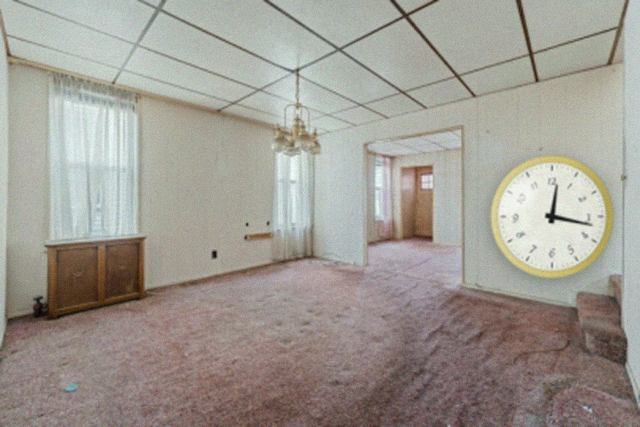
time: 12:17
